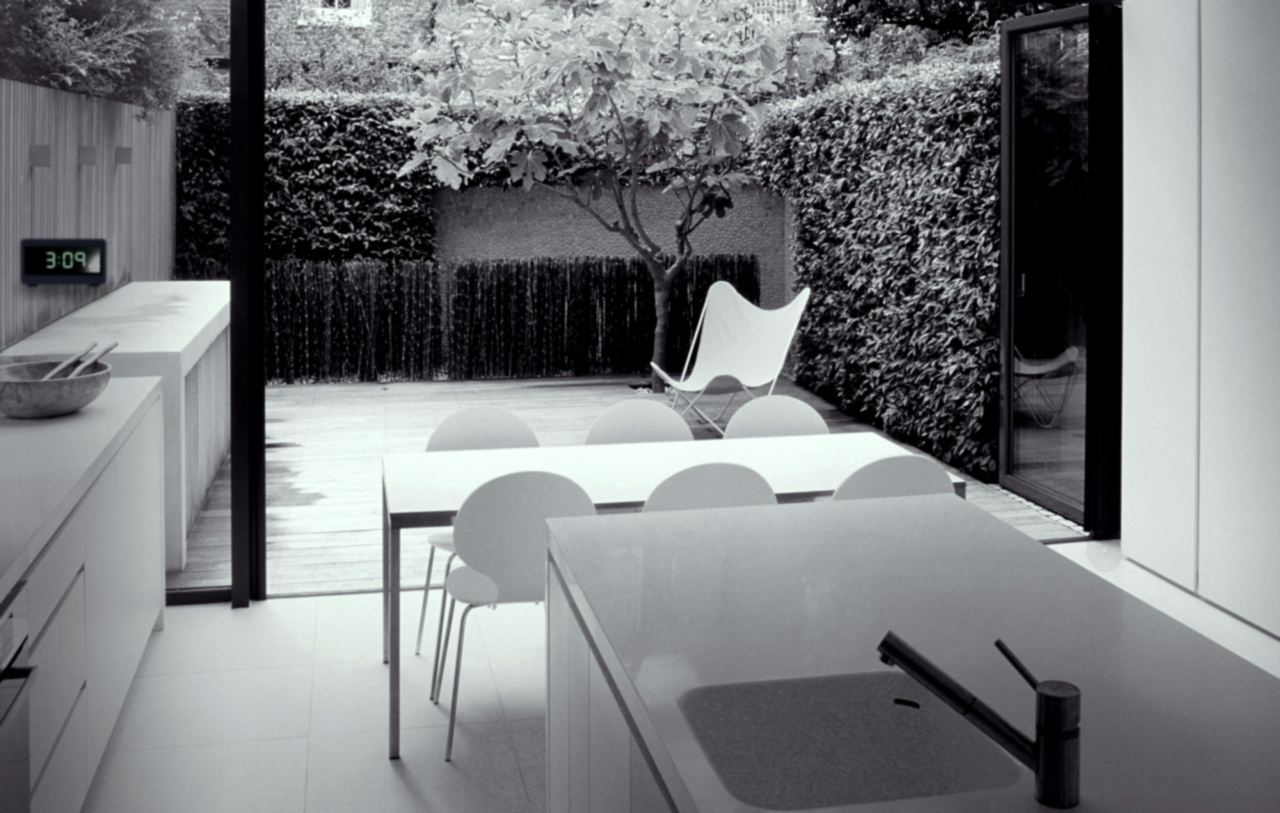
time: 3:09
